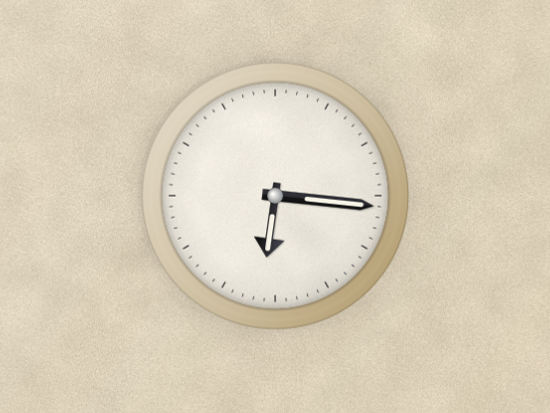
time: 6:16
